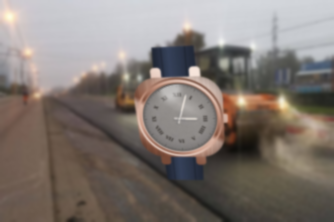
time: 3:03
